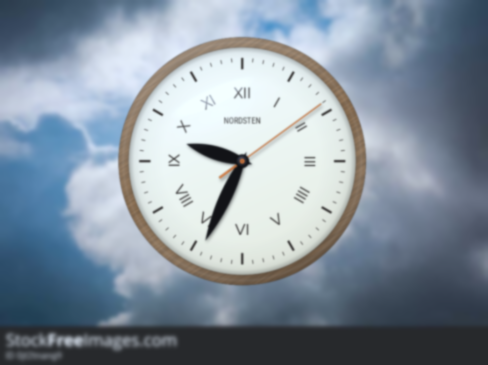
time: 9:34:09
